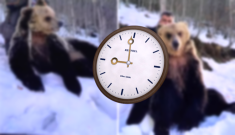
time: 8:59
